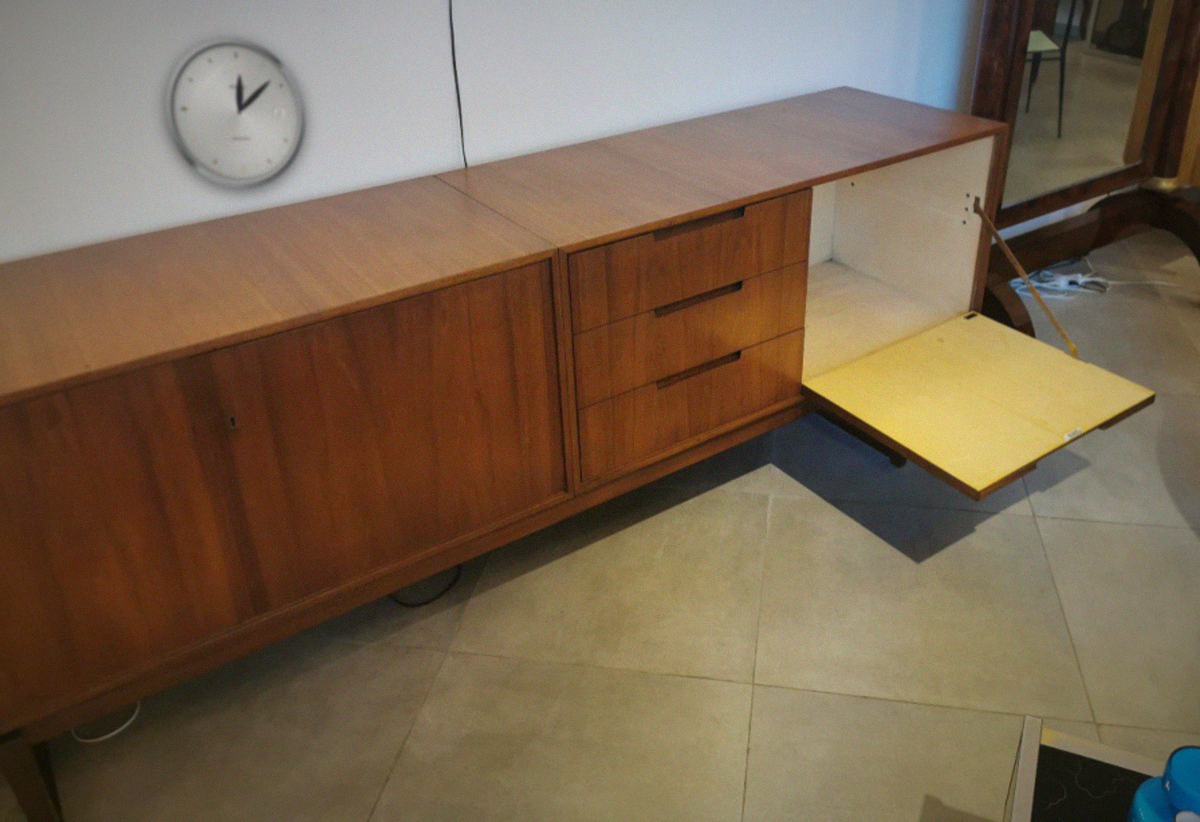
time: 12:08
